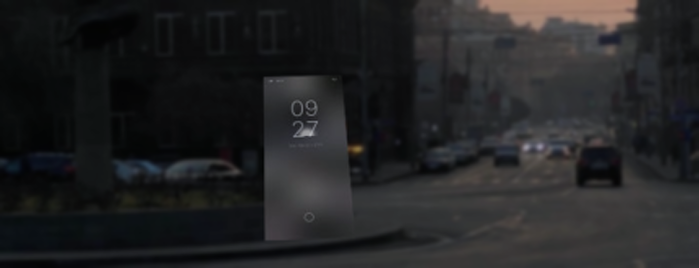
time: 9:27
